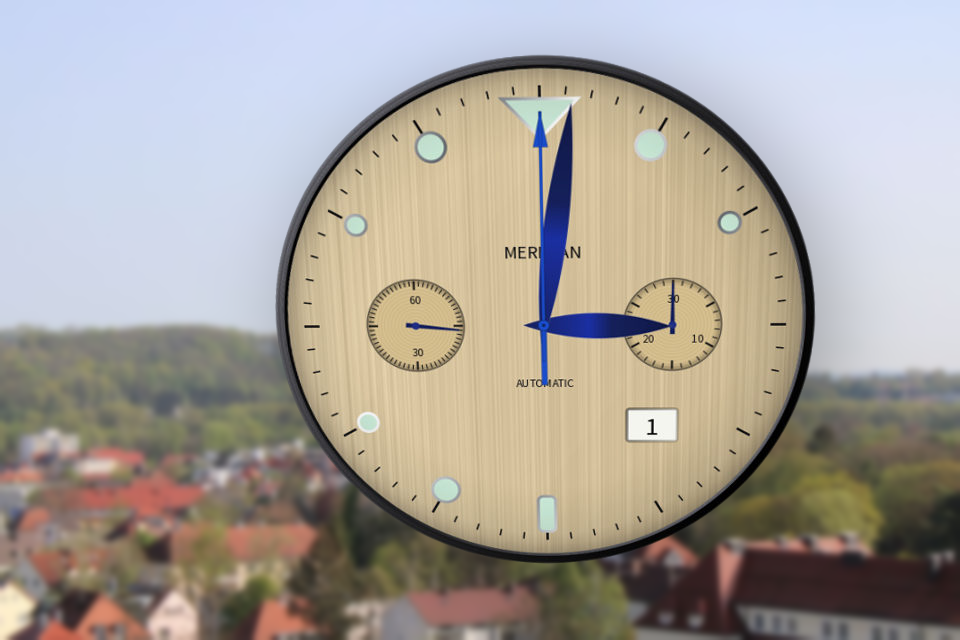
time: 3:01:16
